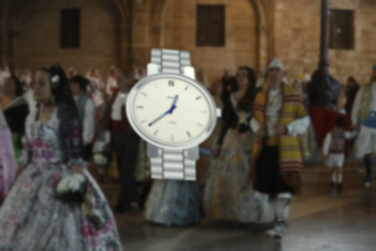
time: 12:38
